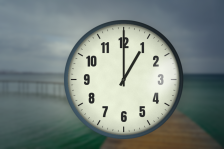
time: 1:00
